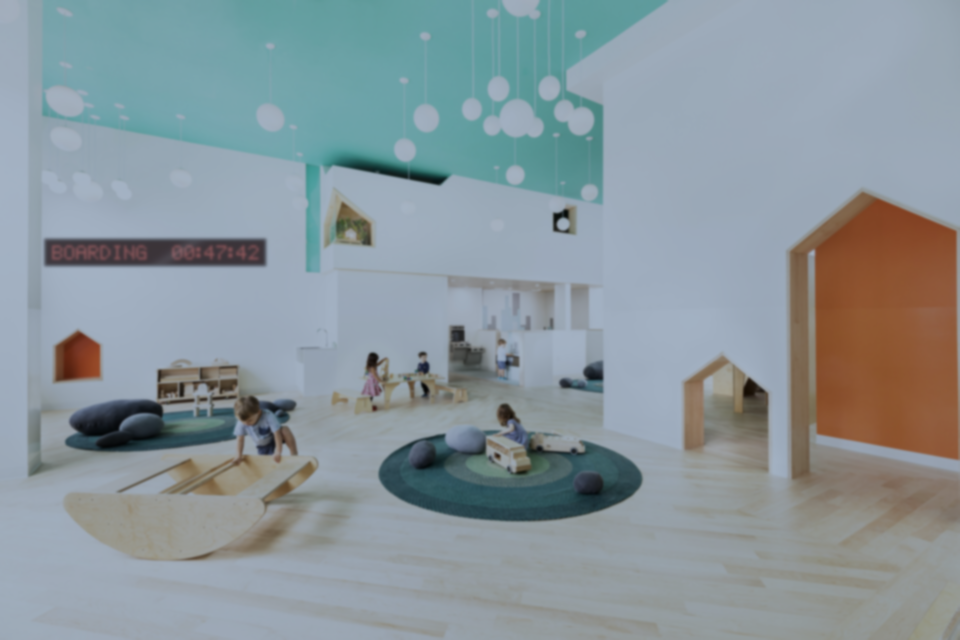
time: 0:47:42
